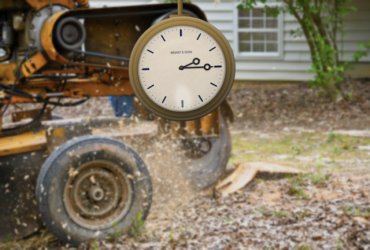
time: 2:15
